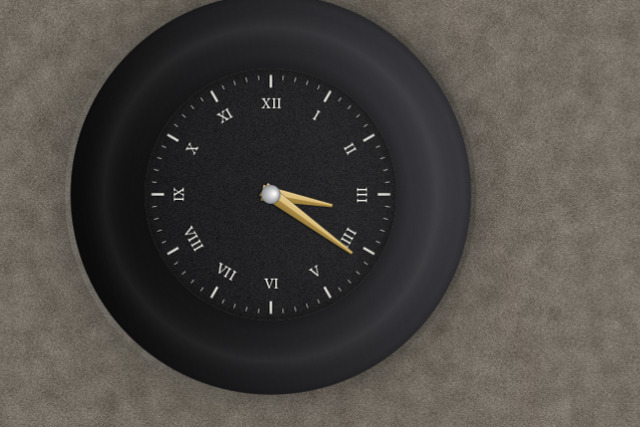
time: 3:21
